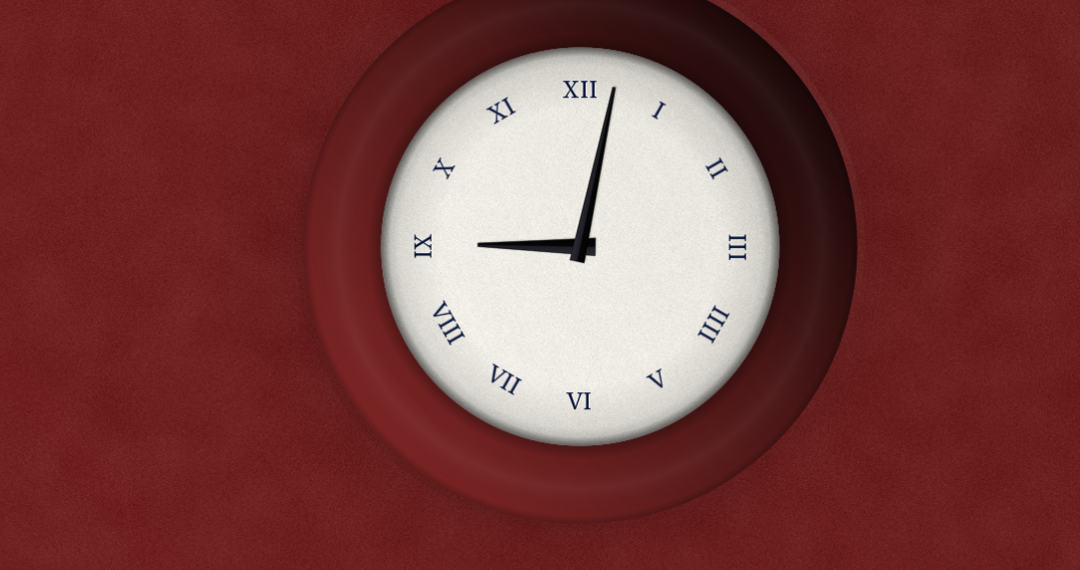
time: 9:02
